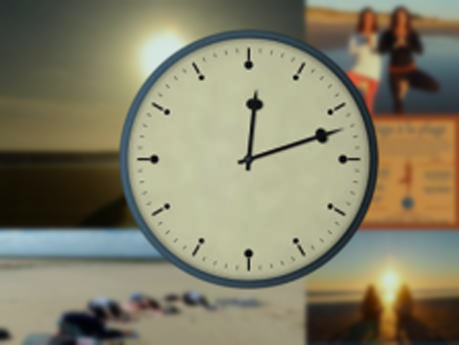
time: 12:12
